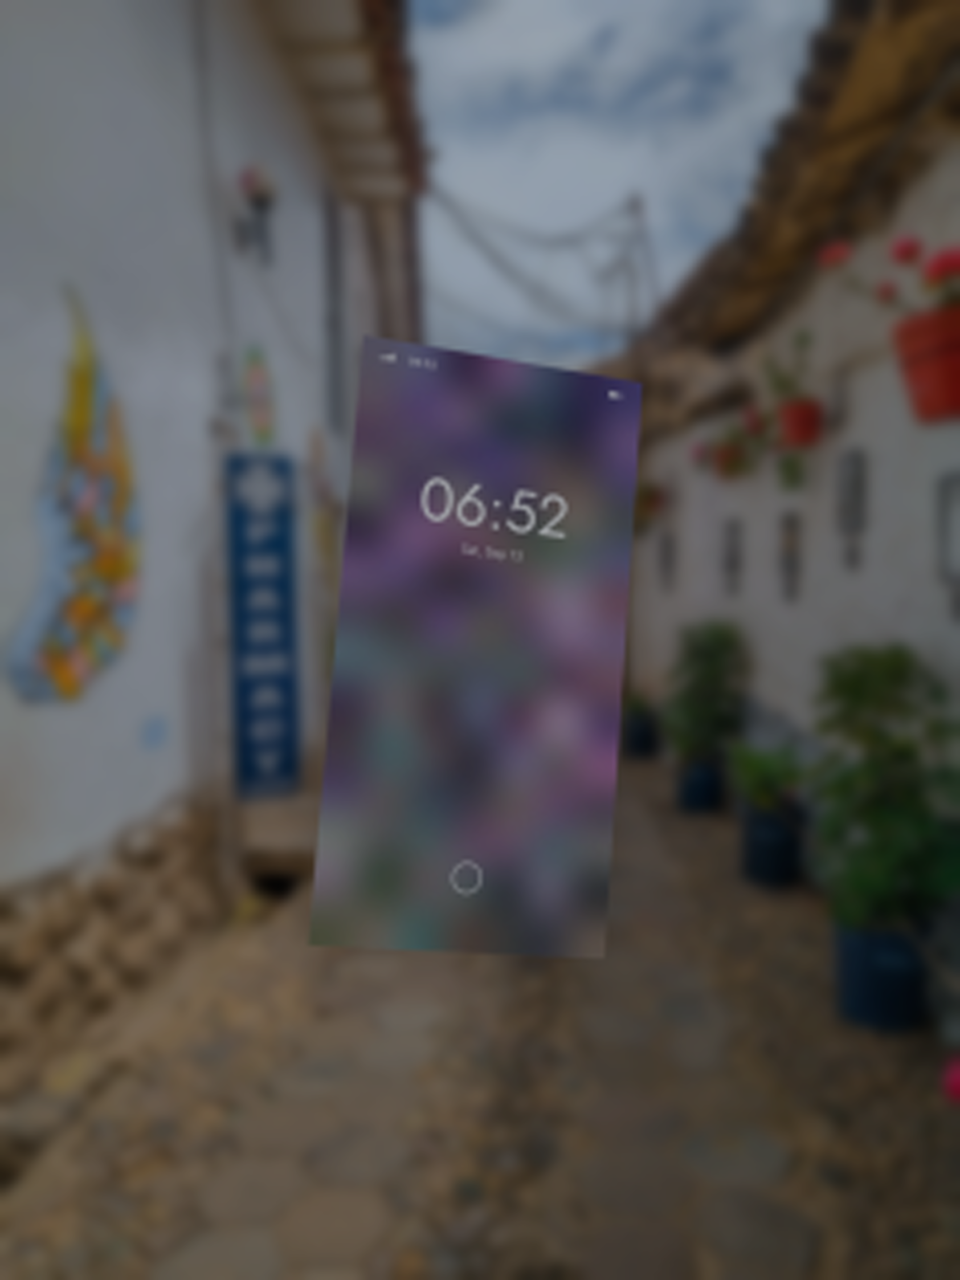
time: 6:52
